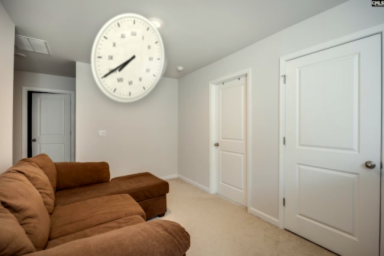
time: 7:40
